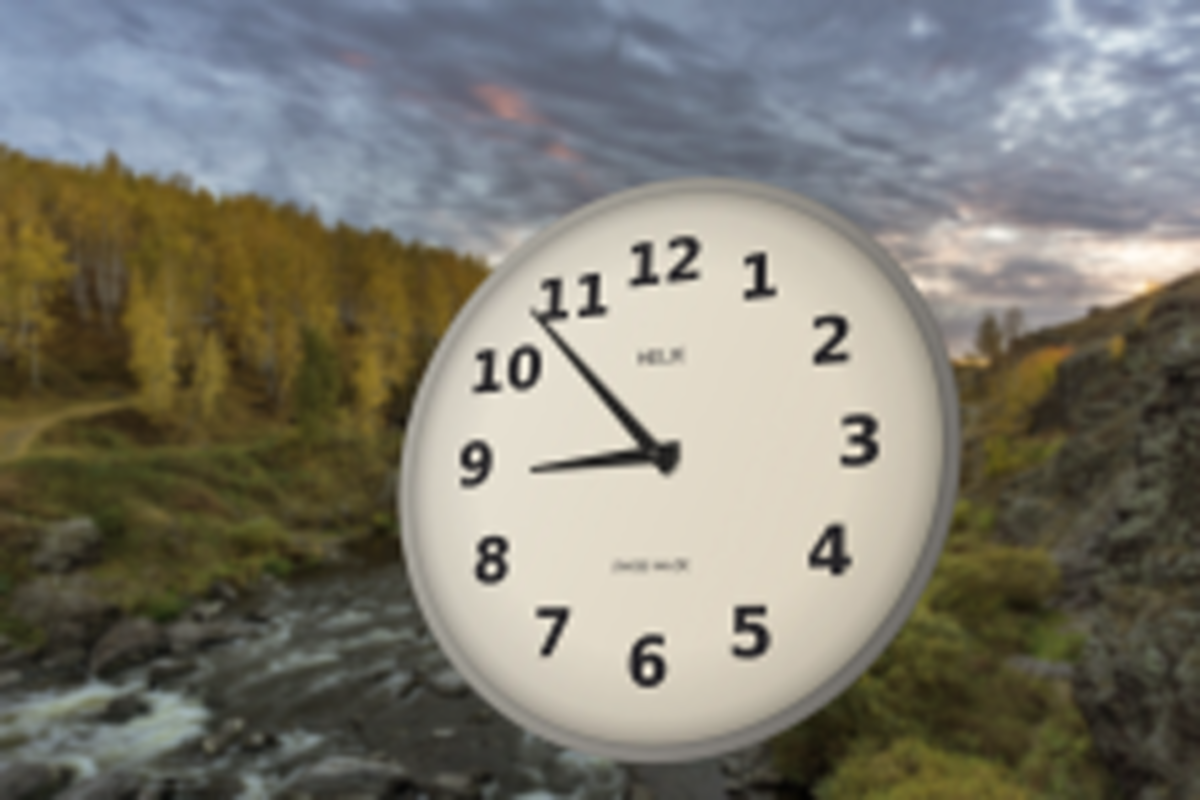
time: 8:53
